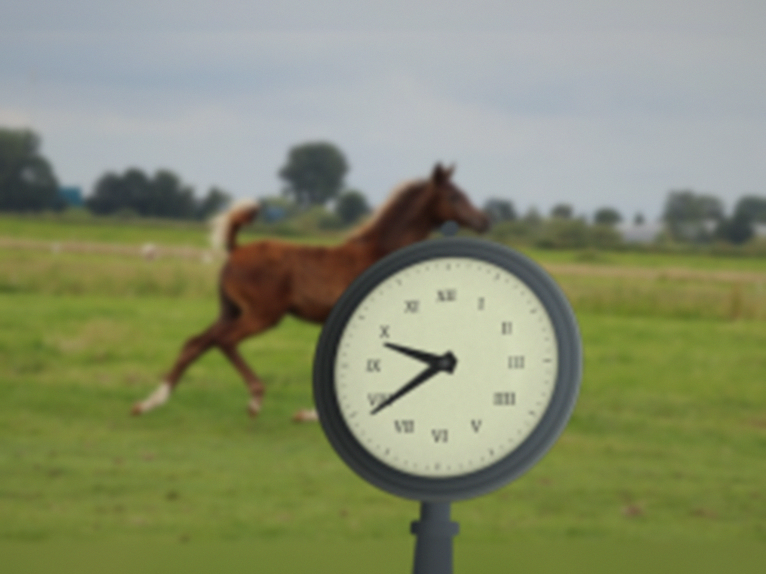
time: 9:39
